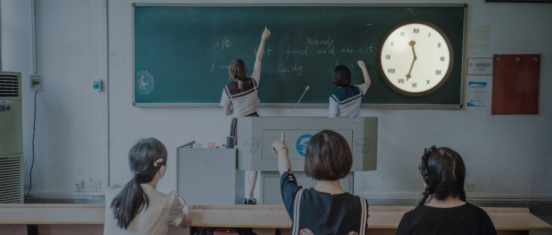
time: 11:33
